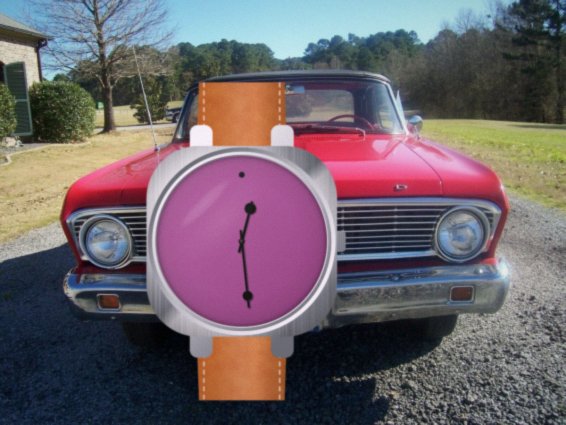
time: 12:29
